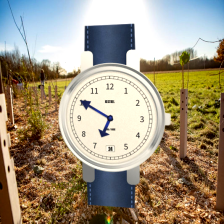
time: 6:50
